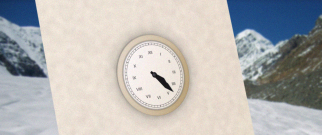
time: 4:23
